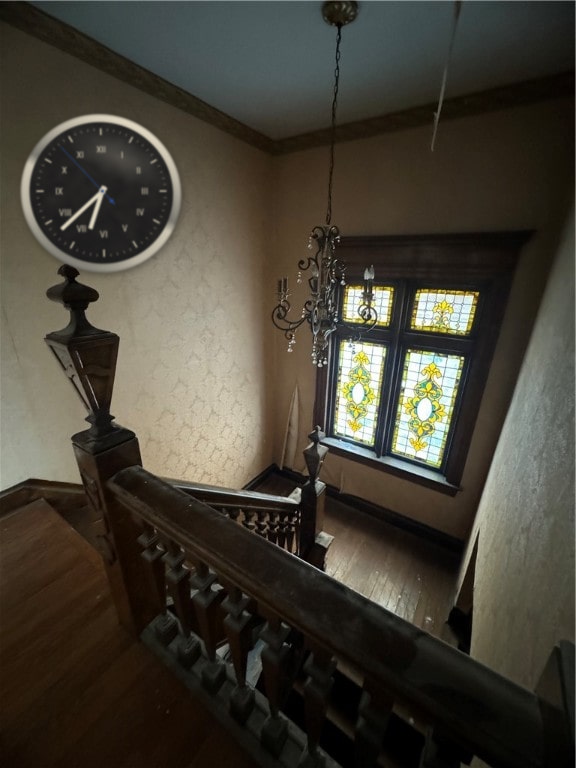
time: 6:37:53
